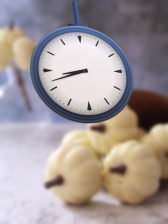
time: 8:42
